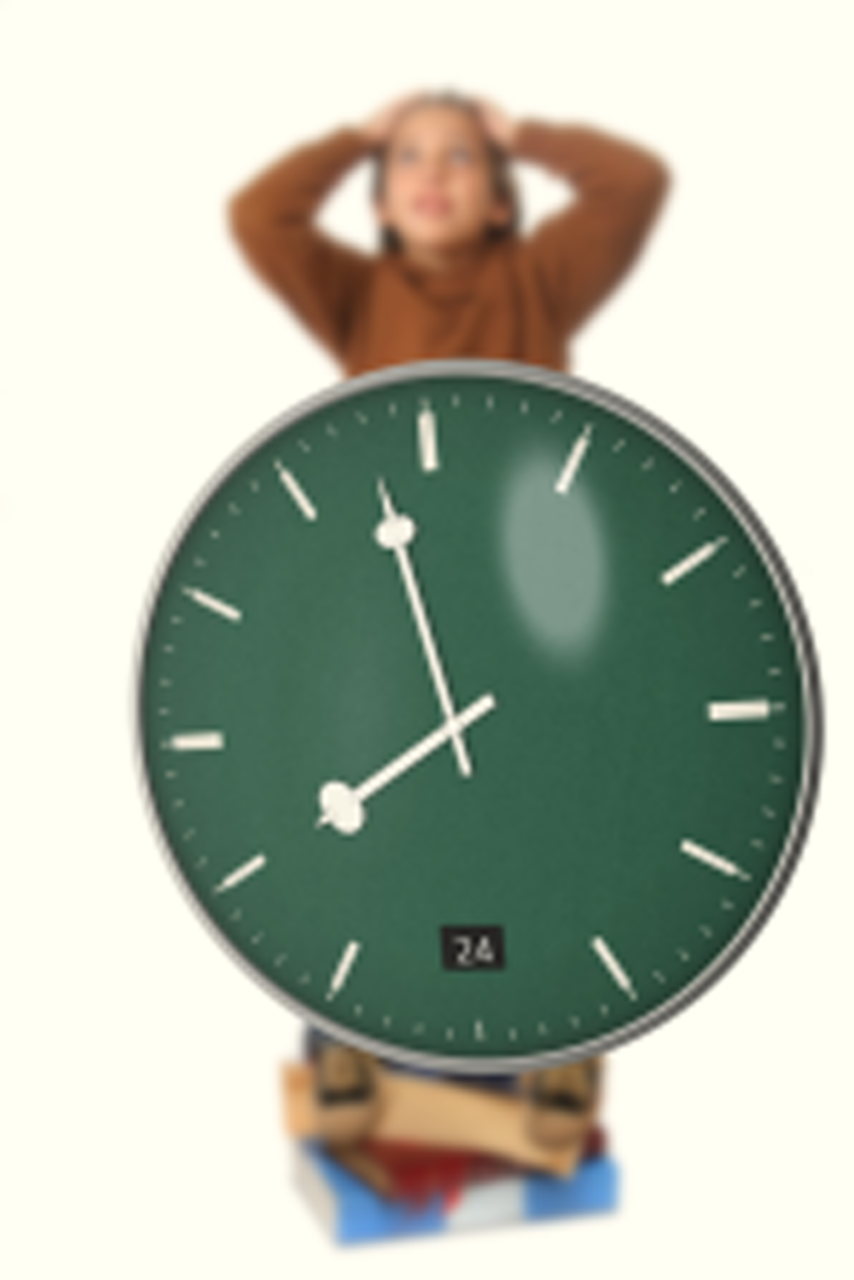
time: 7:58
